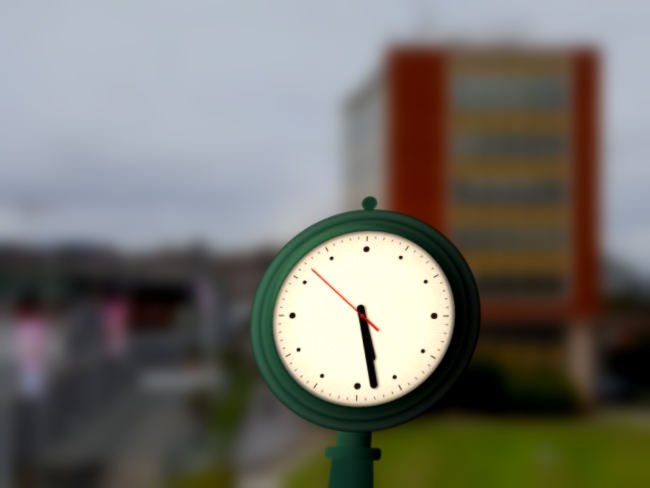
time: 5:27:52
